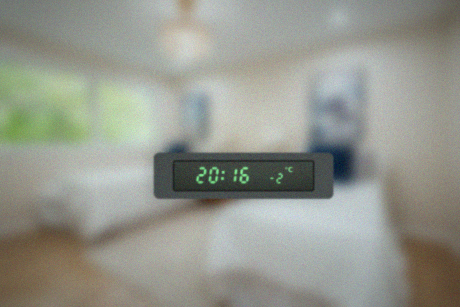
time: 20:16
